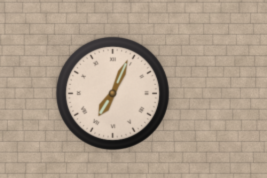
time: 7:04
